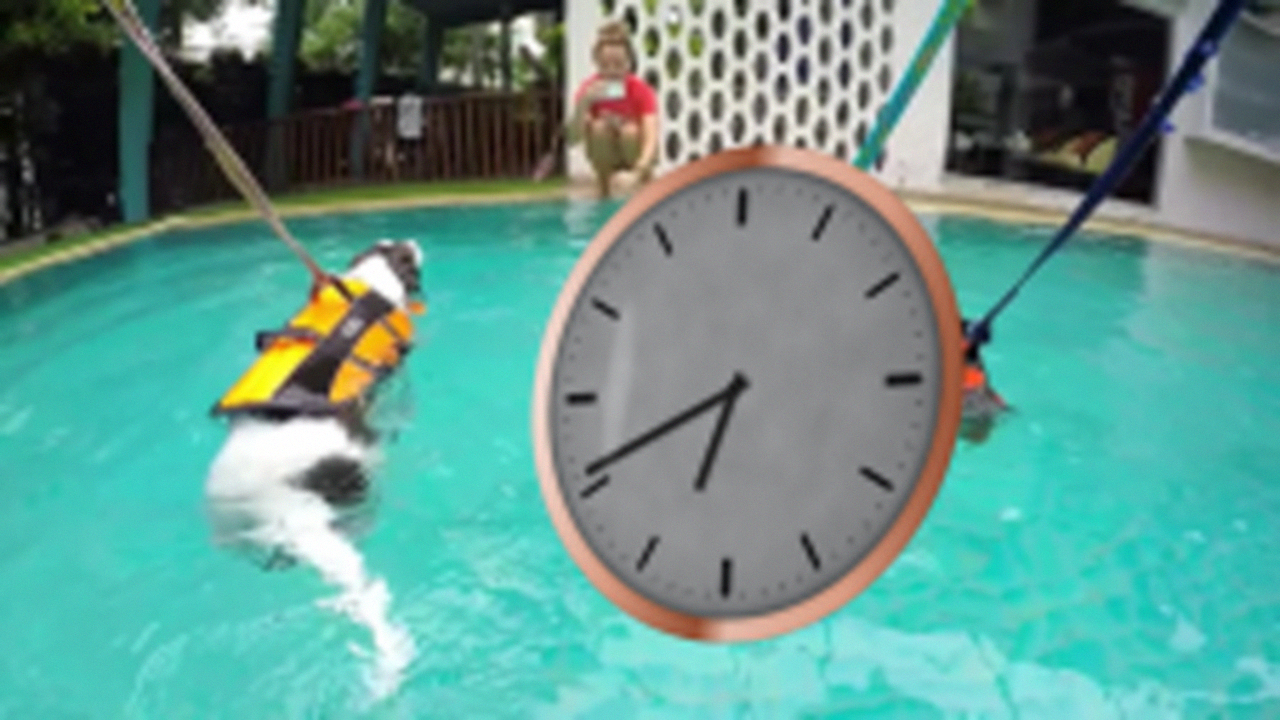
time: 6:41
